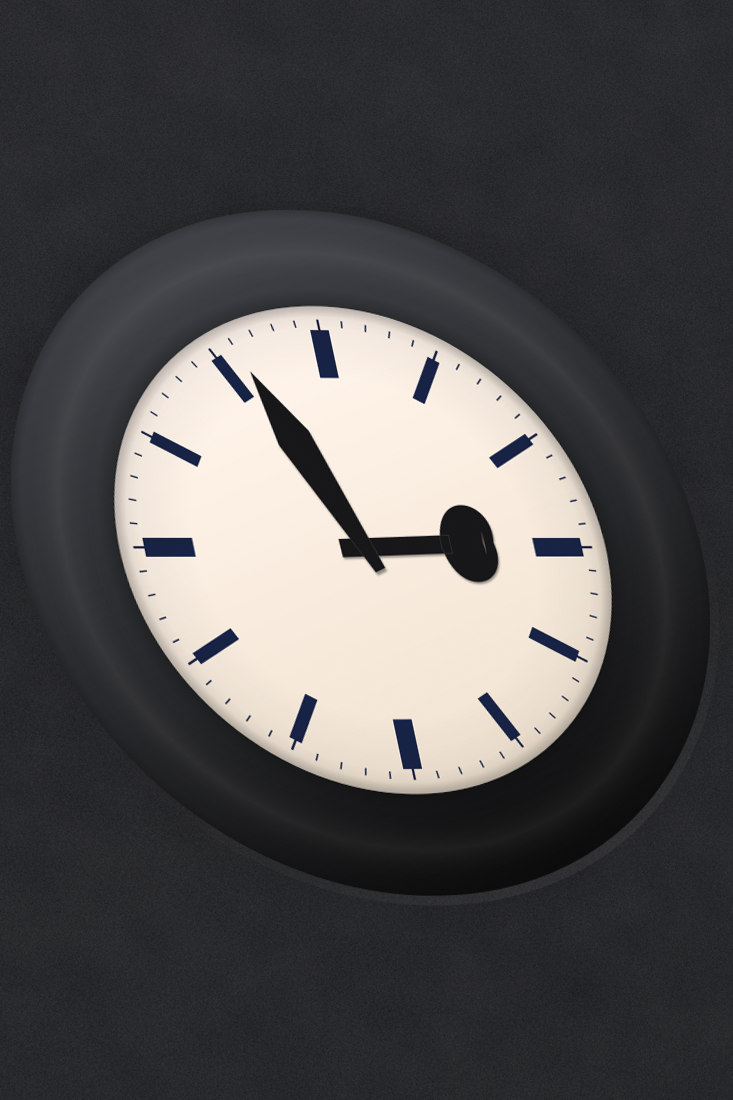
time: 2:56
